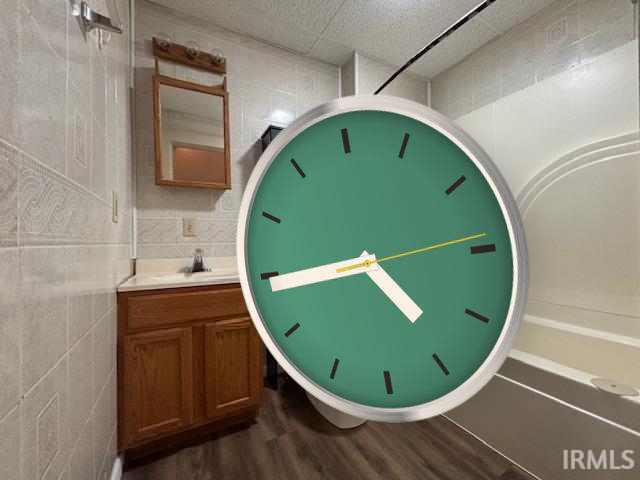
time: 4:44:14
